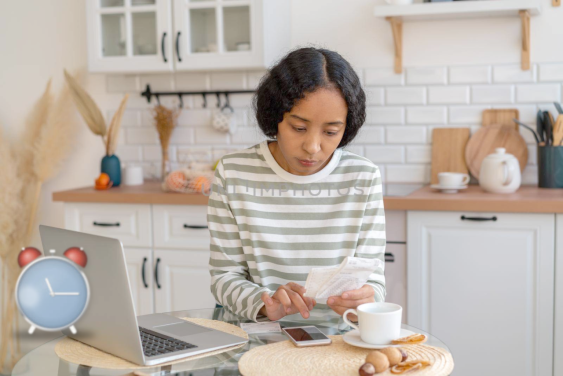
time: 11:15
